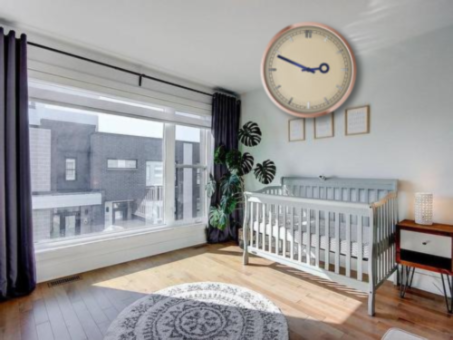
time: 2:49
